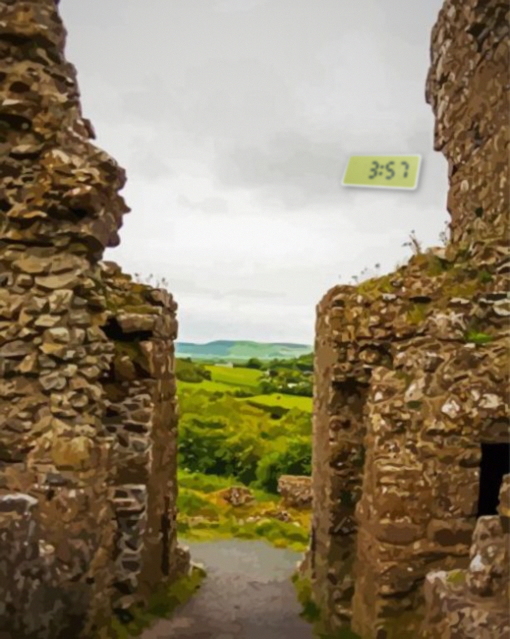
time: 3:57
